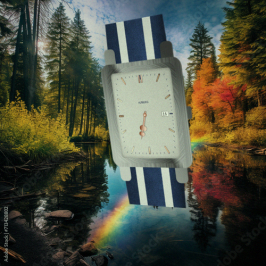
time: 6:33
